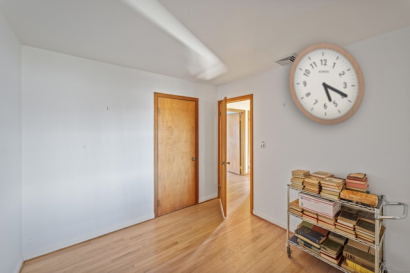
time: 5:19
